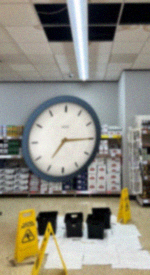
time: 7:15
